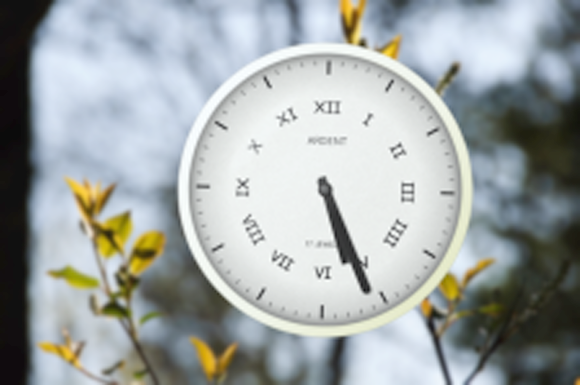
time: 5:26
